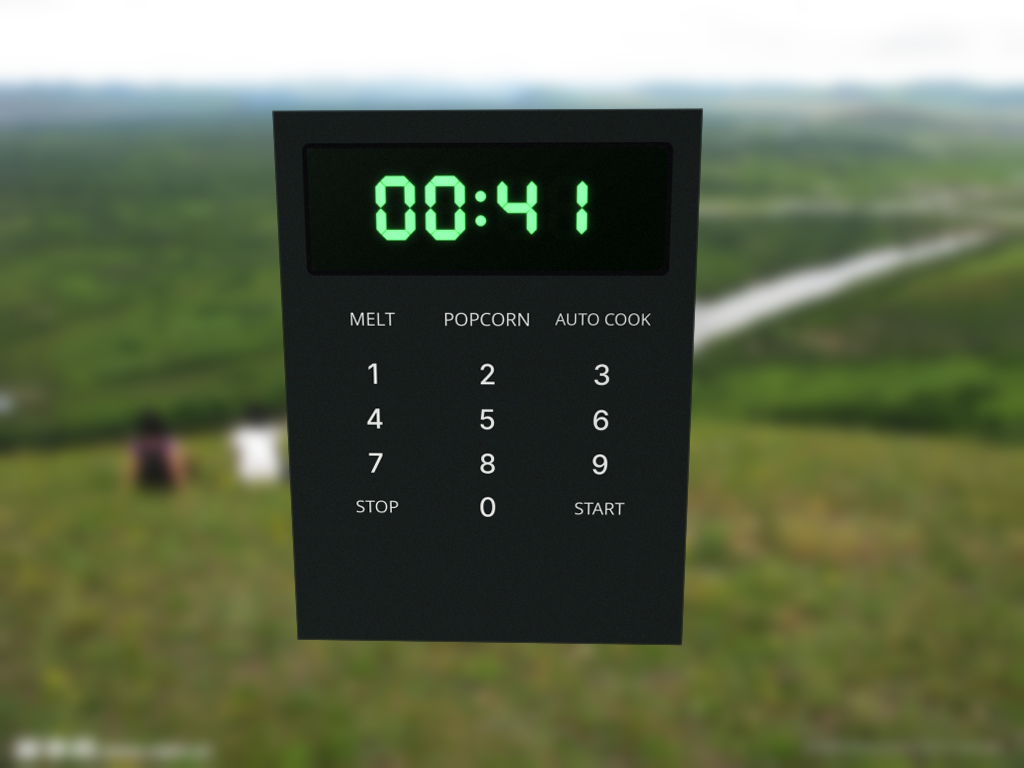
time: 0:41
